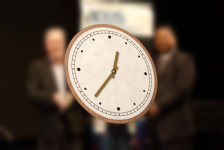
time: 12:37
